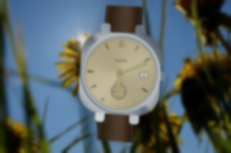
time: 6:11
